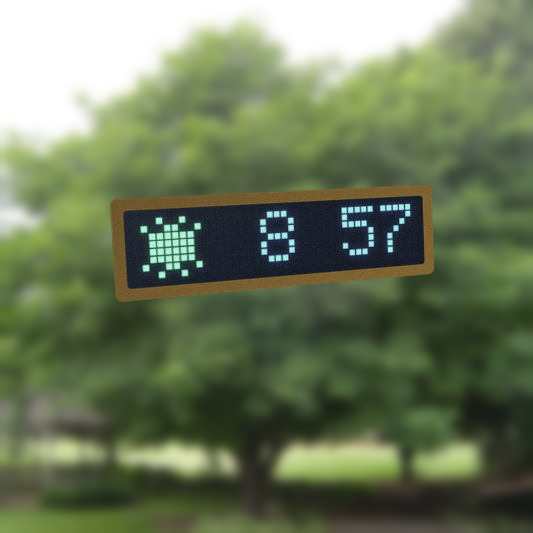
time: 8:57
